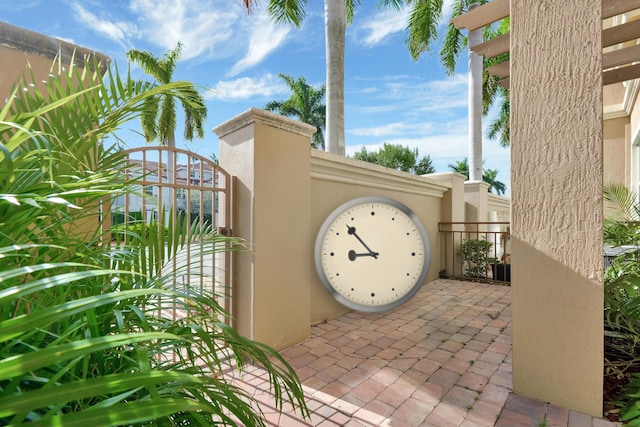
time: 8:53
